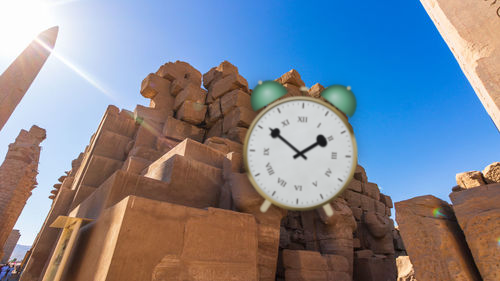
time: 1:51
